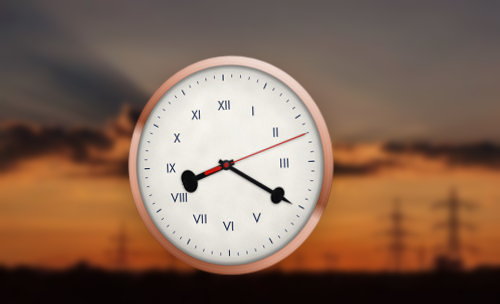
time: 8:20:12
